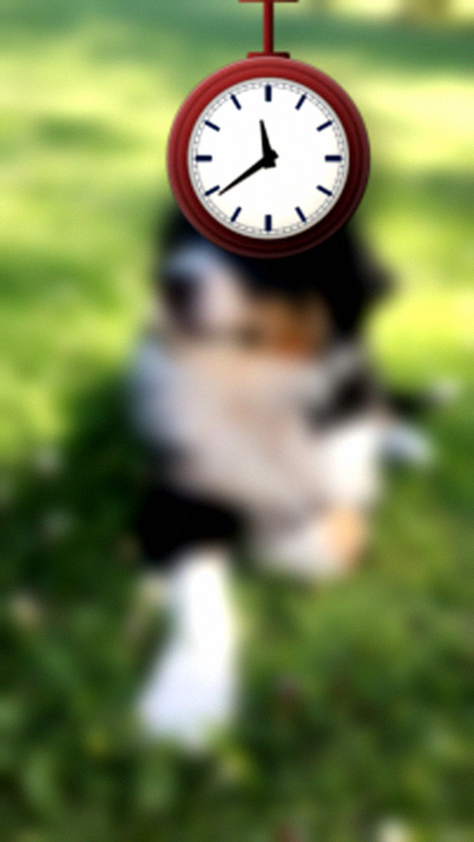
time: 11:39
